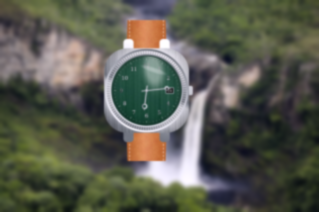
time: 6:14
